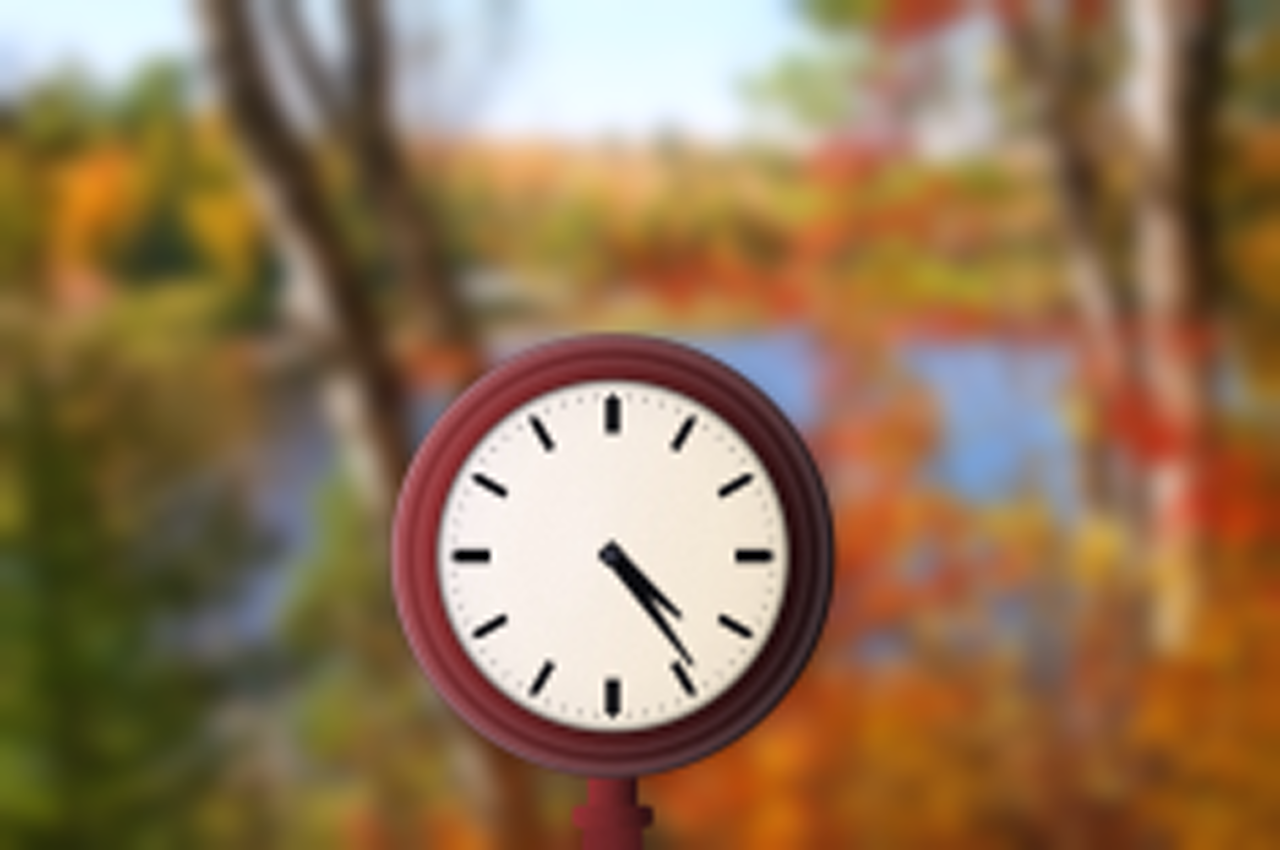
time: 4:24
